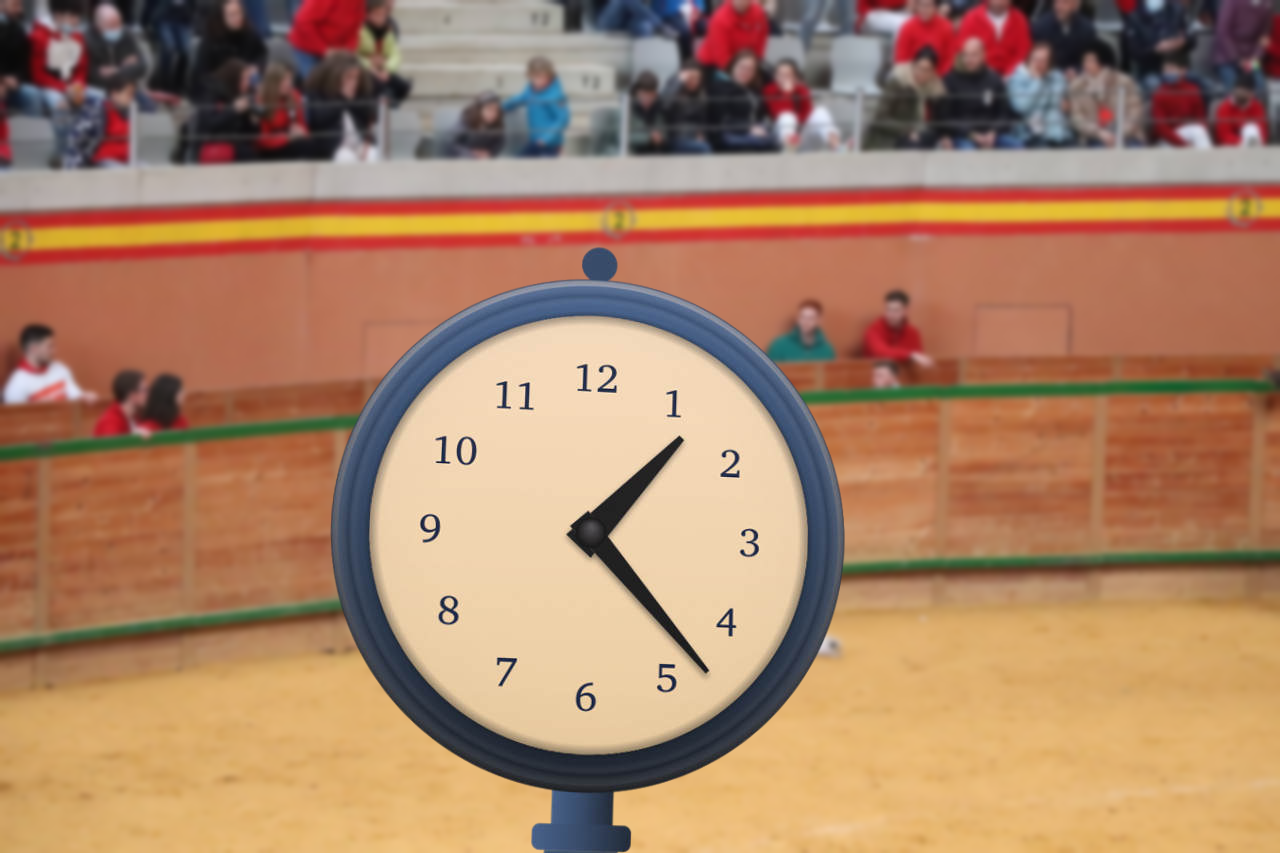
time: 1:23
